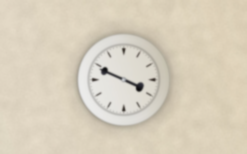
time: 3:49
